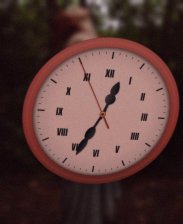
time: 12:33:55
